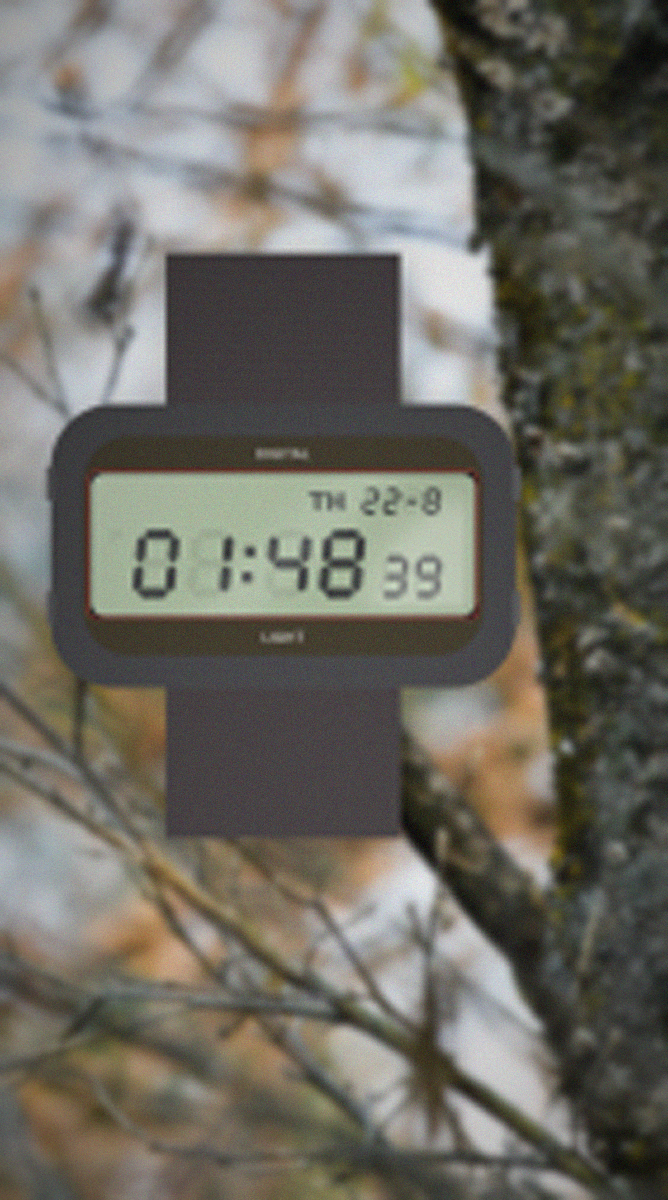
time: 1:48:39
